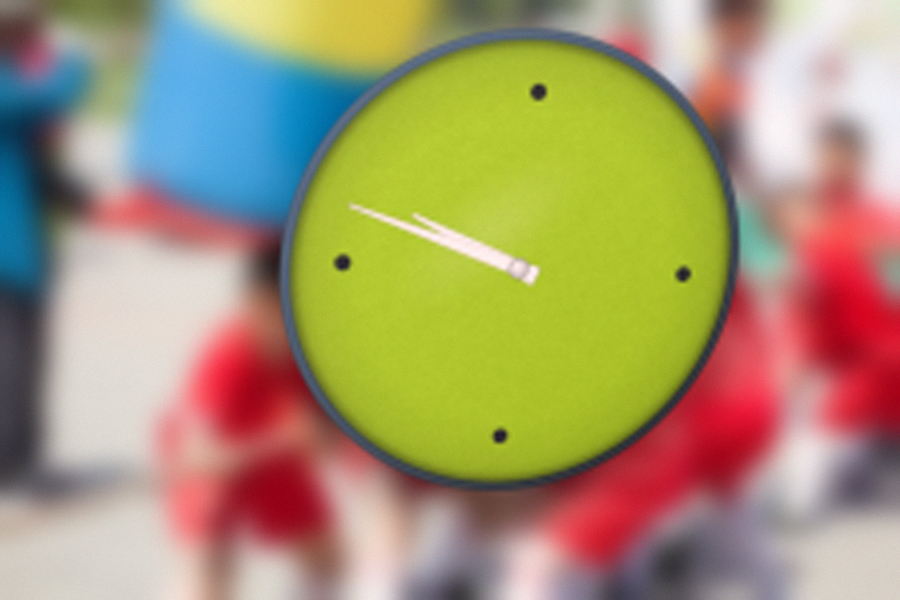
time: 9:48
